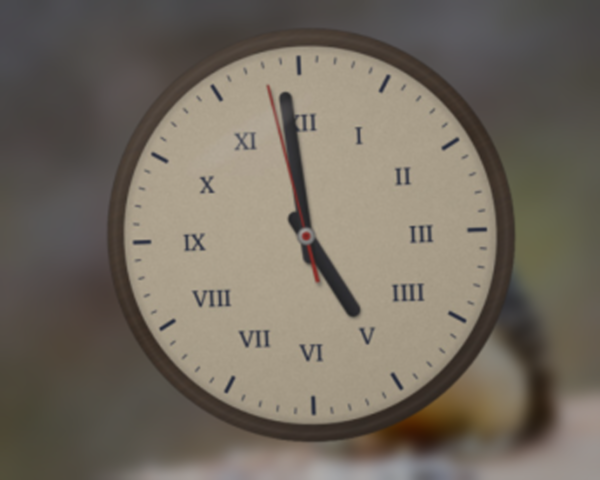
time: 4:58:58
